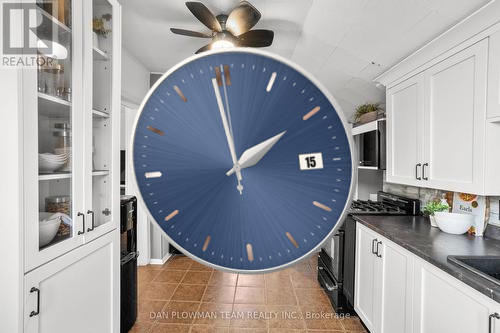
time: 1:59:00
